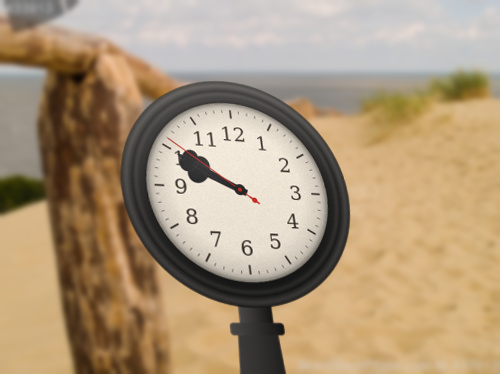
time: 9:49:51
